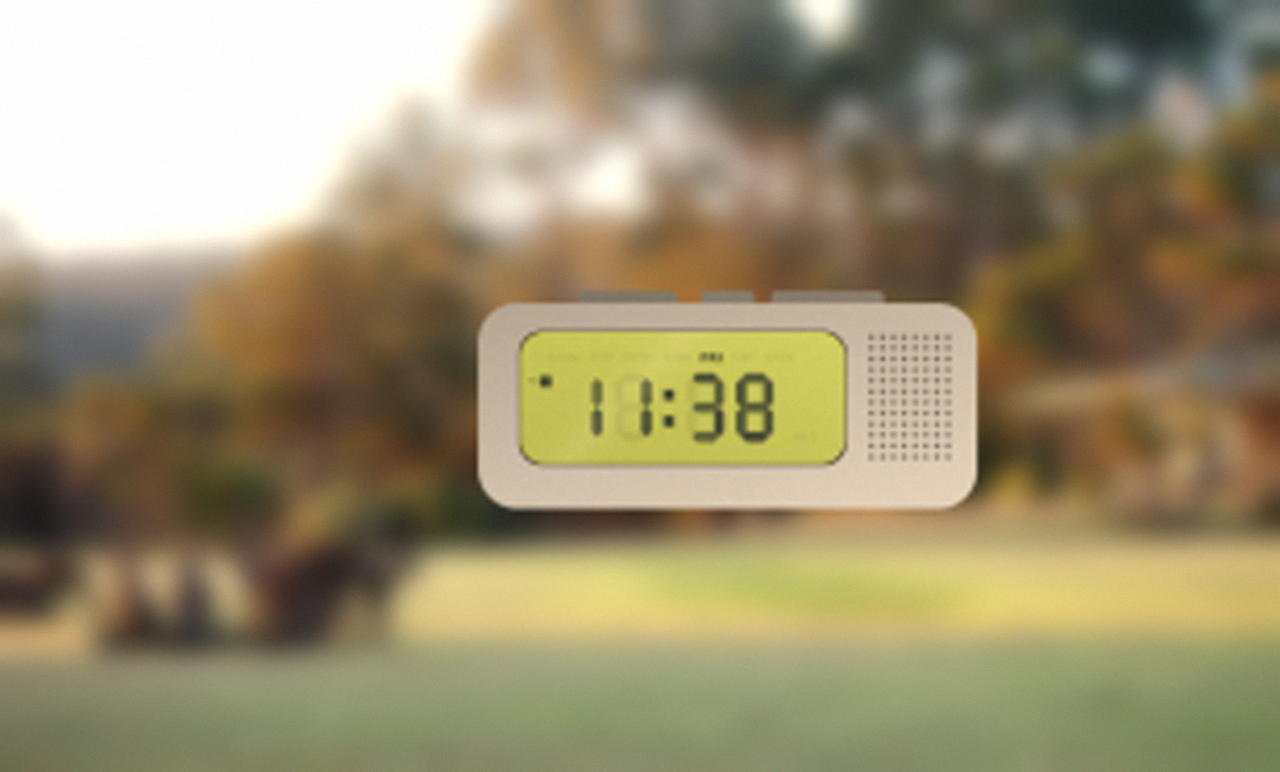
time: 11:38
